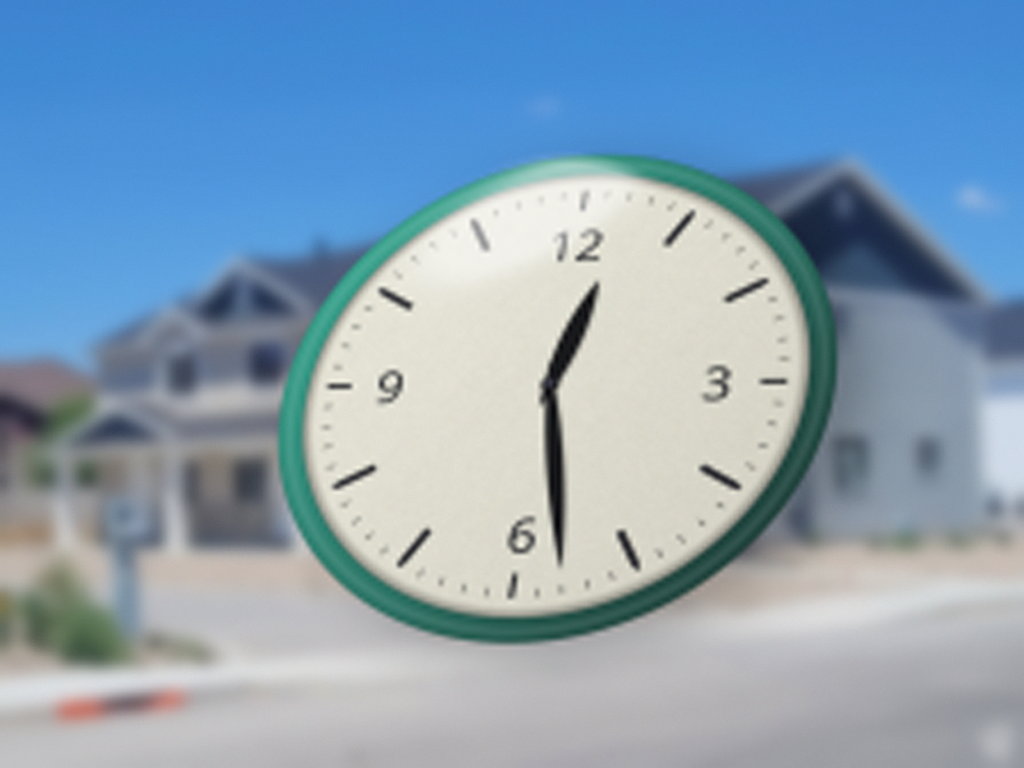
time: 12:28
